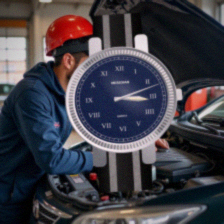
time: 3:12
